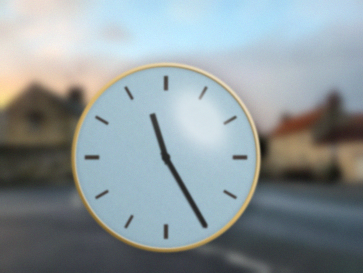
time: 11:25
